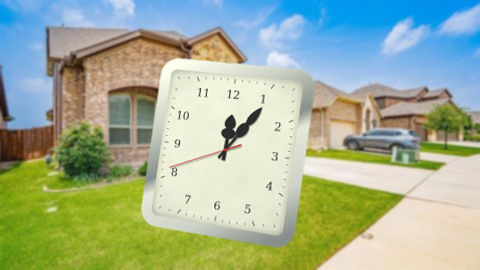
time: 12:05:41
